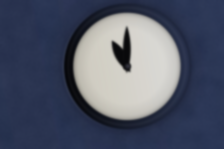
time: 11:00
